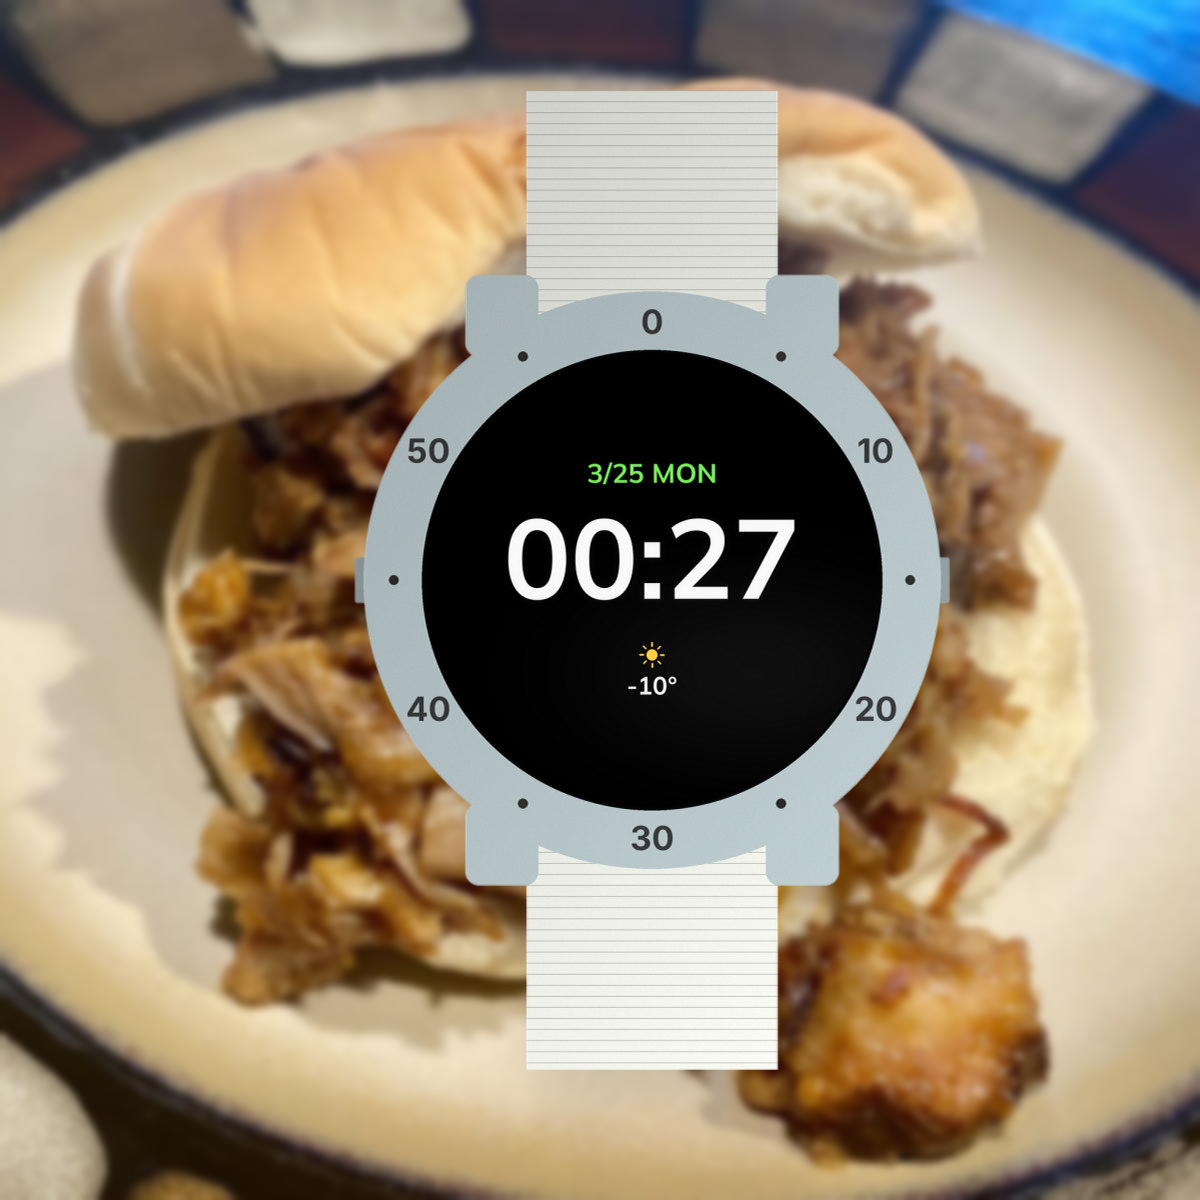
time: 0:27
